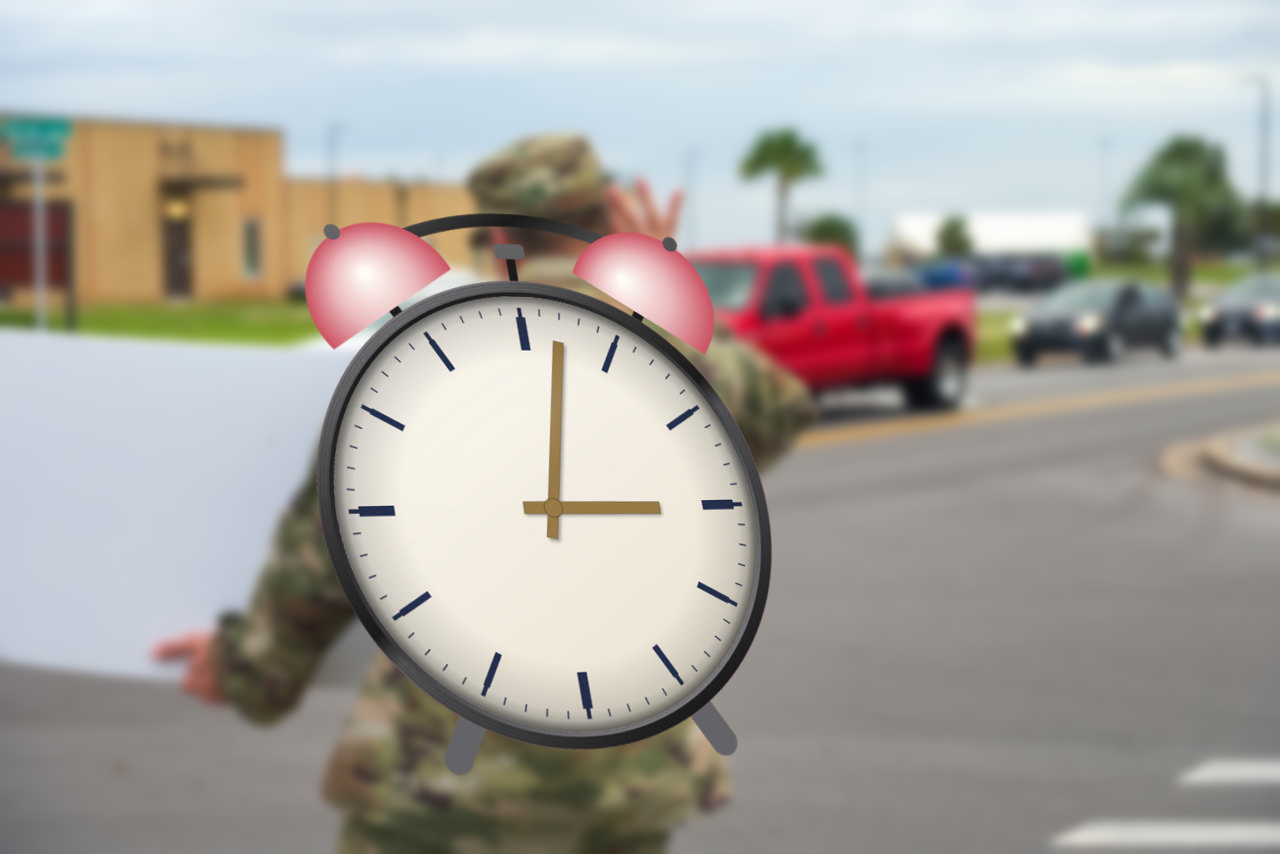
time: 3:02
